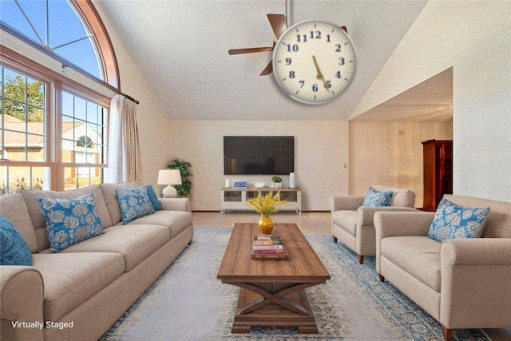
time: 5:26
